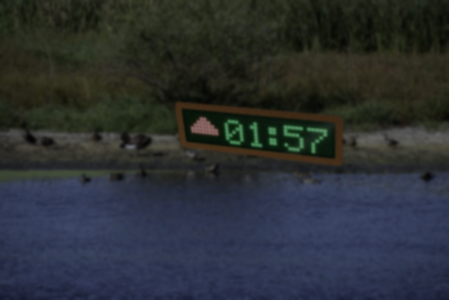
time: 1:57
